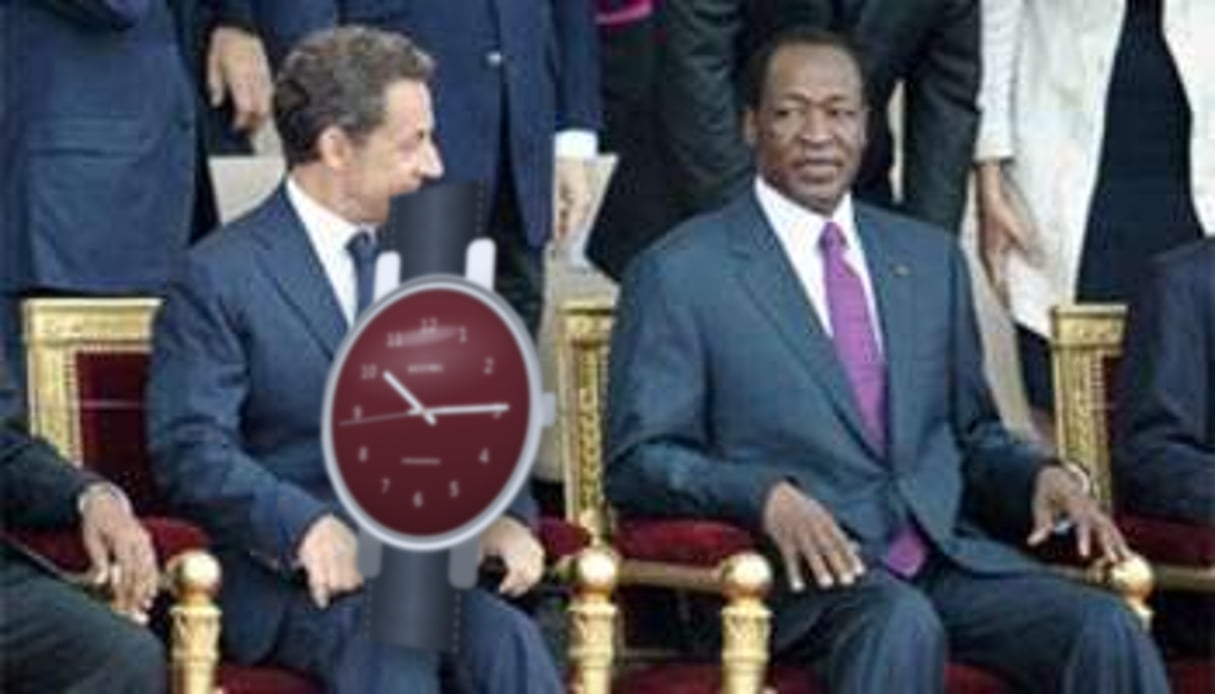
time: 10:14:44
